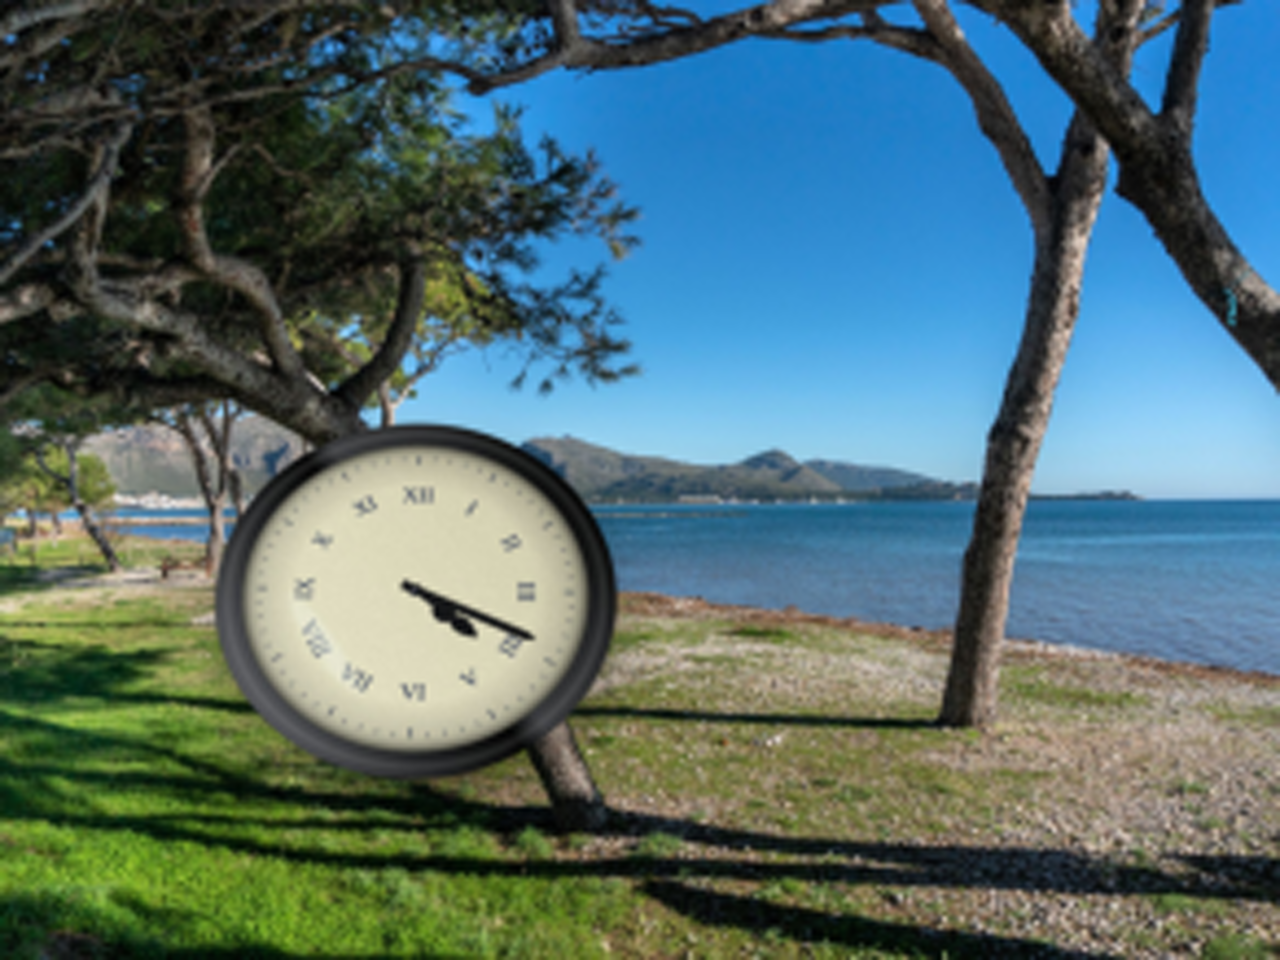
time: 4:19
